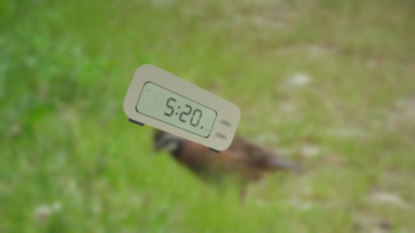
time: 5:20
